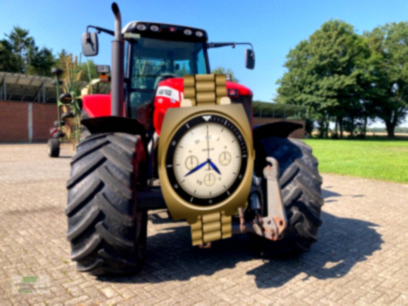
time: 4:41
